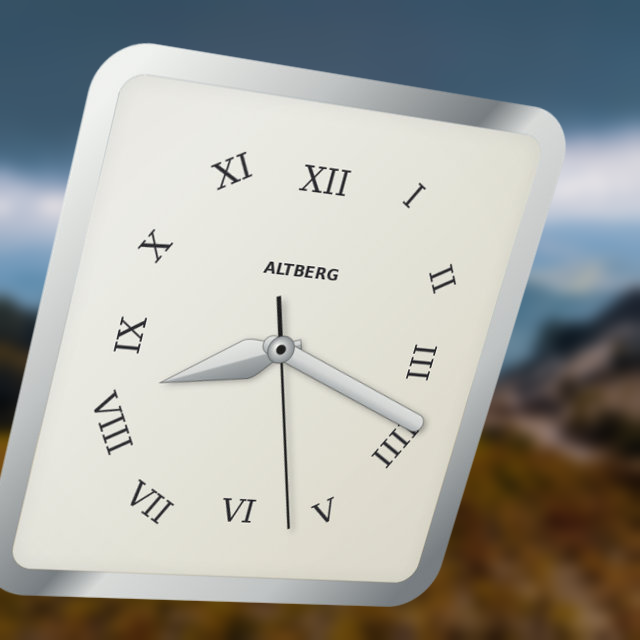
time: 8:18:27
